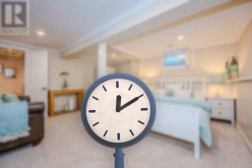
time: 12:10
